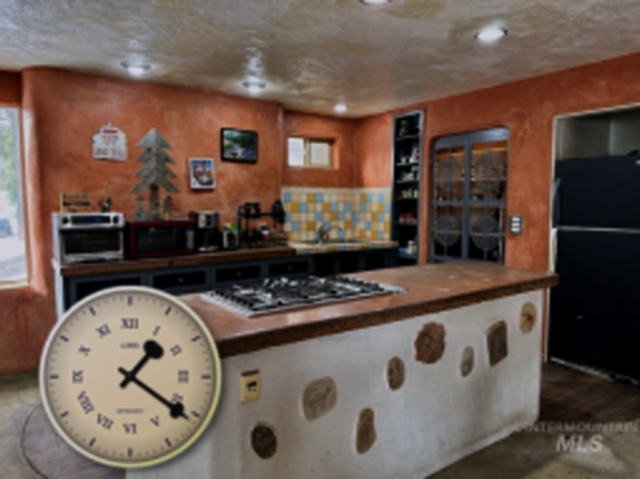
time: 1:21
